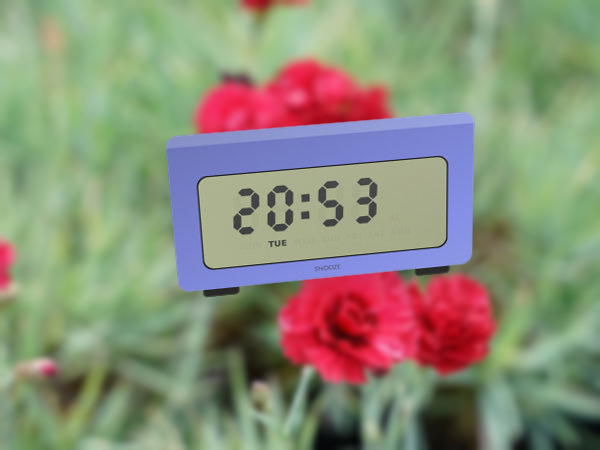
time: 20:53
